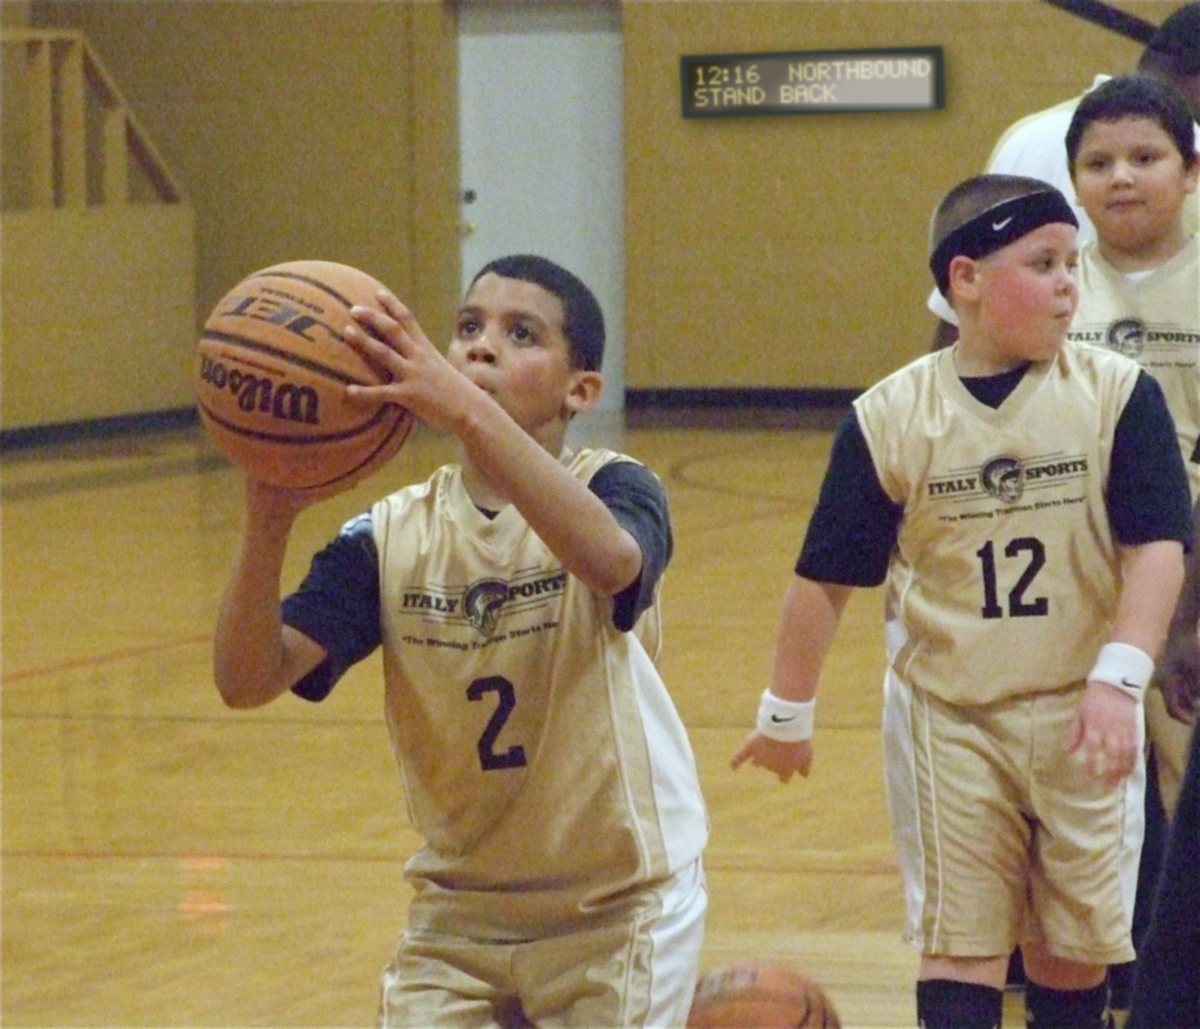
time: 12:16
